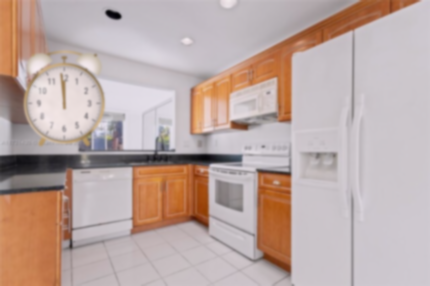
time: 11:59
